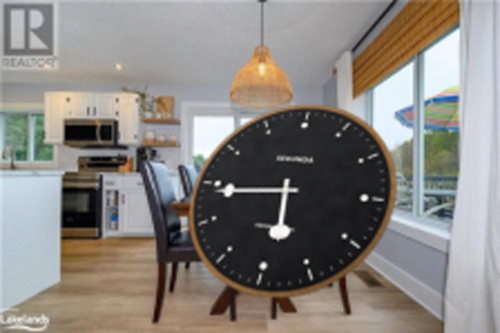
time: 5:44
